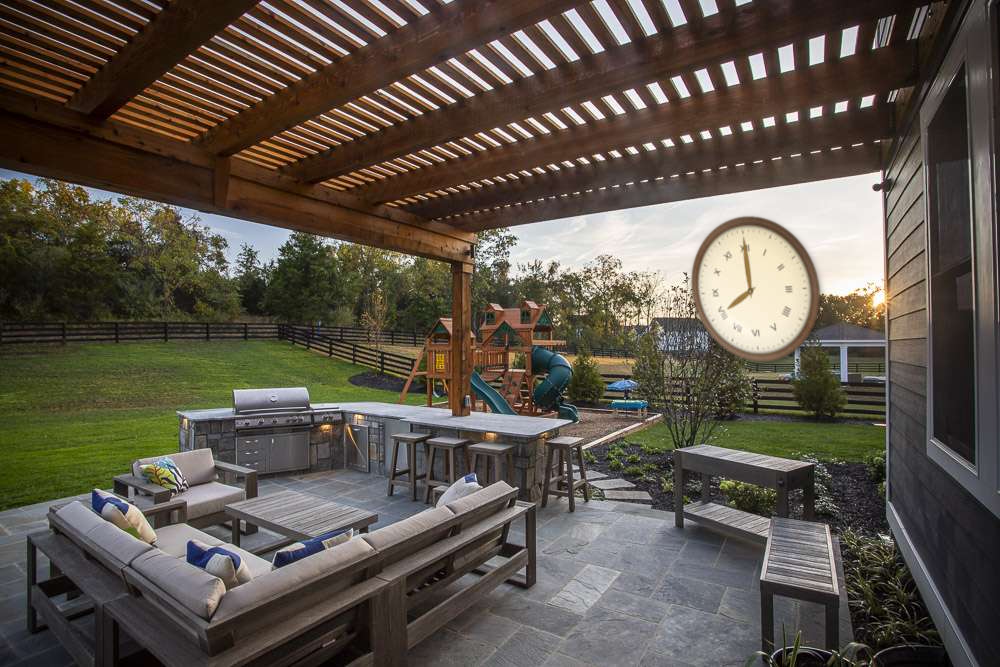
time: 8:00
